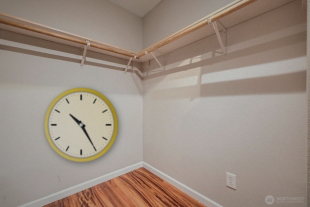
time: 10:25
